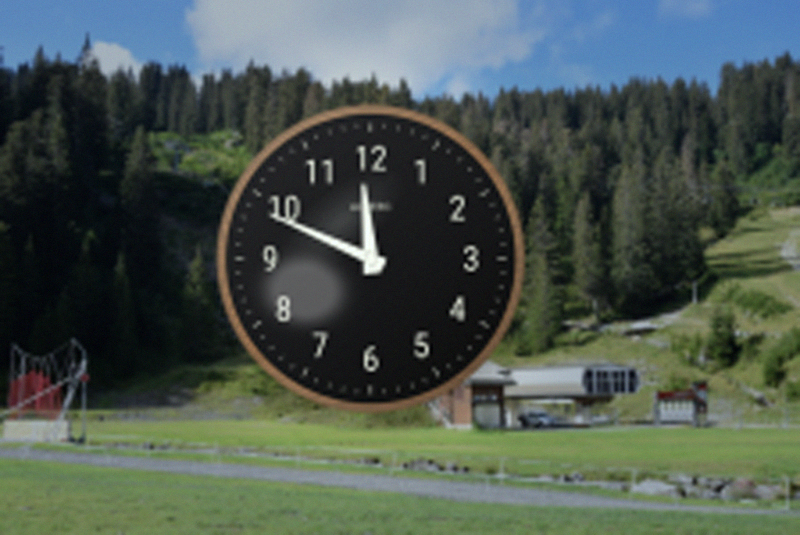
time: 11:49
